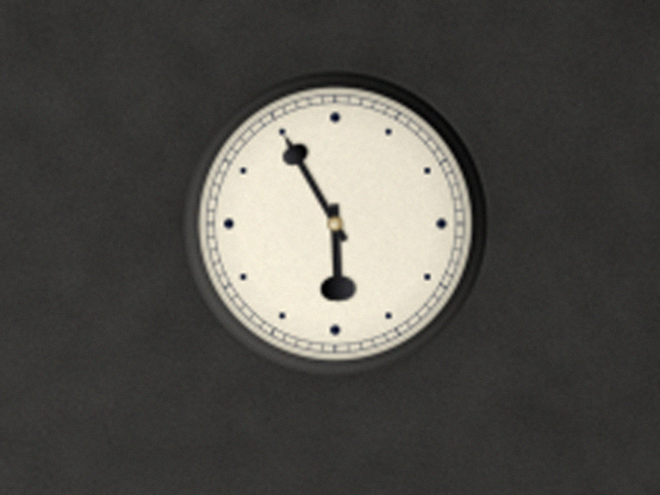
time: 5:55
